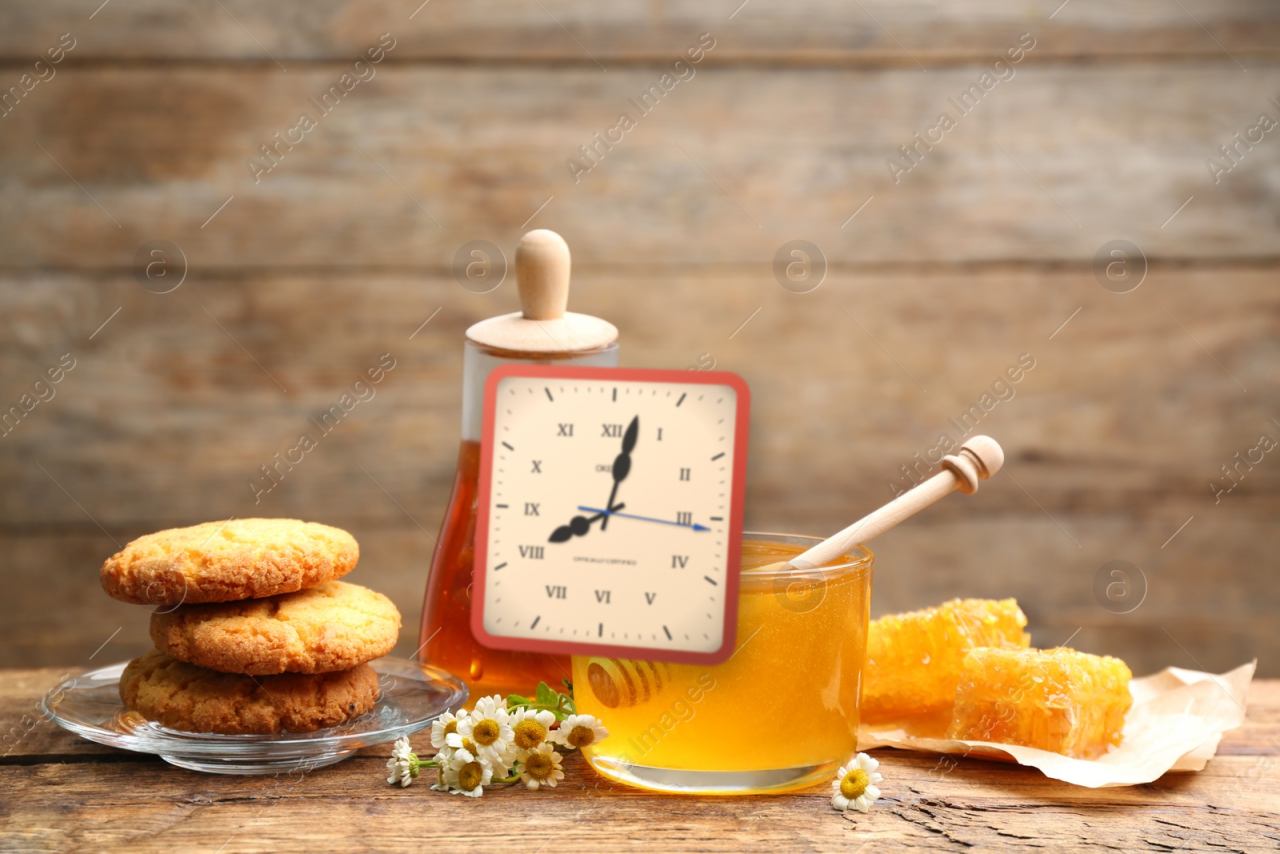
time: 8:02:16
